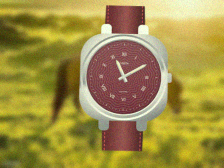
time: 11:10
